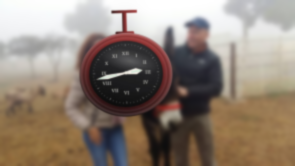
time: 2:43
